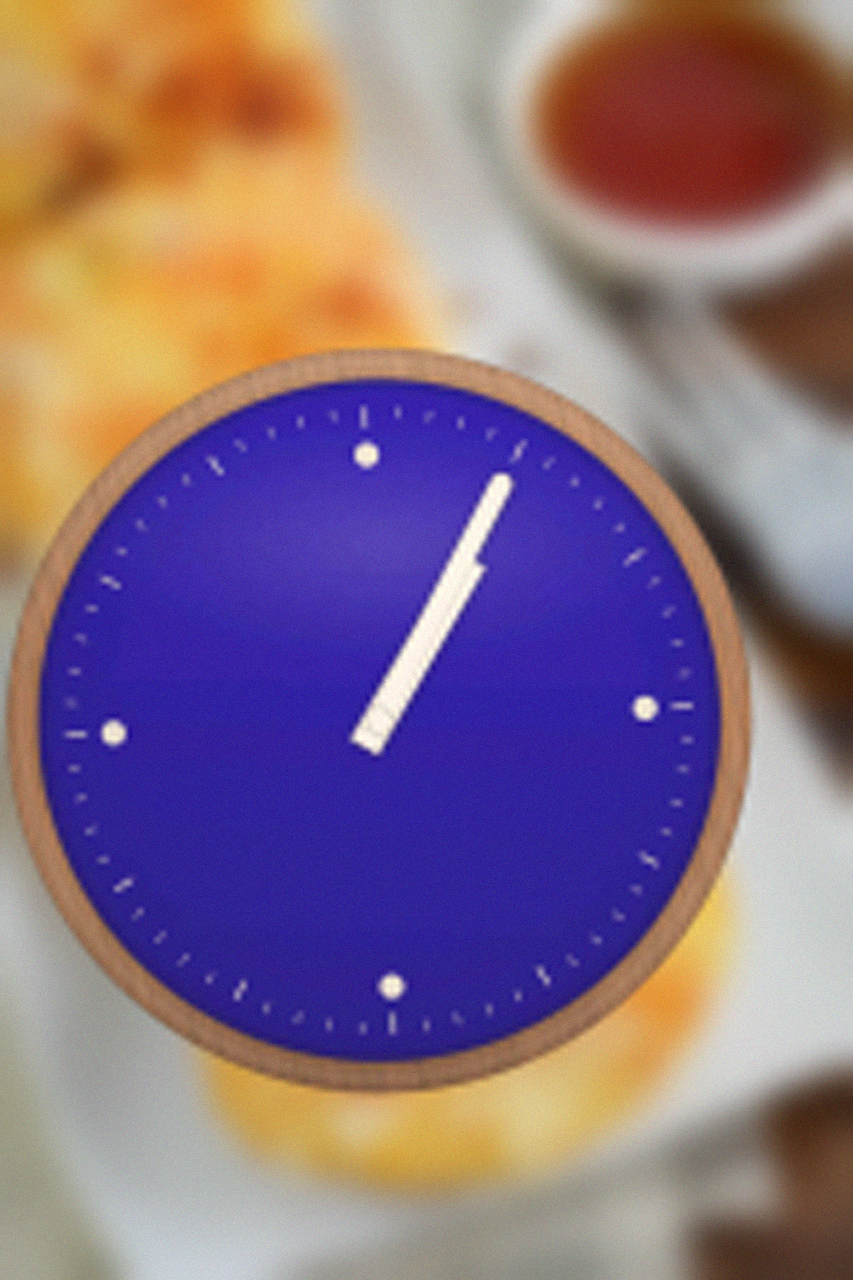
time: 1:05
